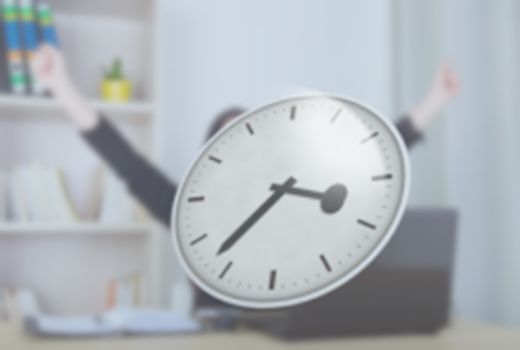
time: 3:37
